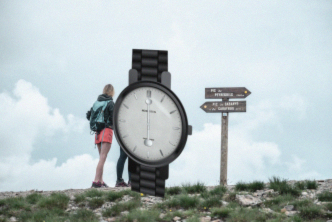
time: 6:00
